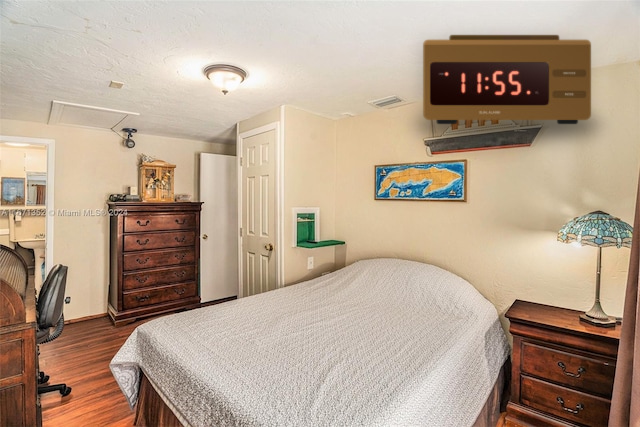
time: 11:55
